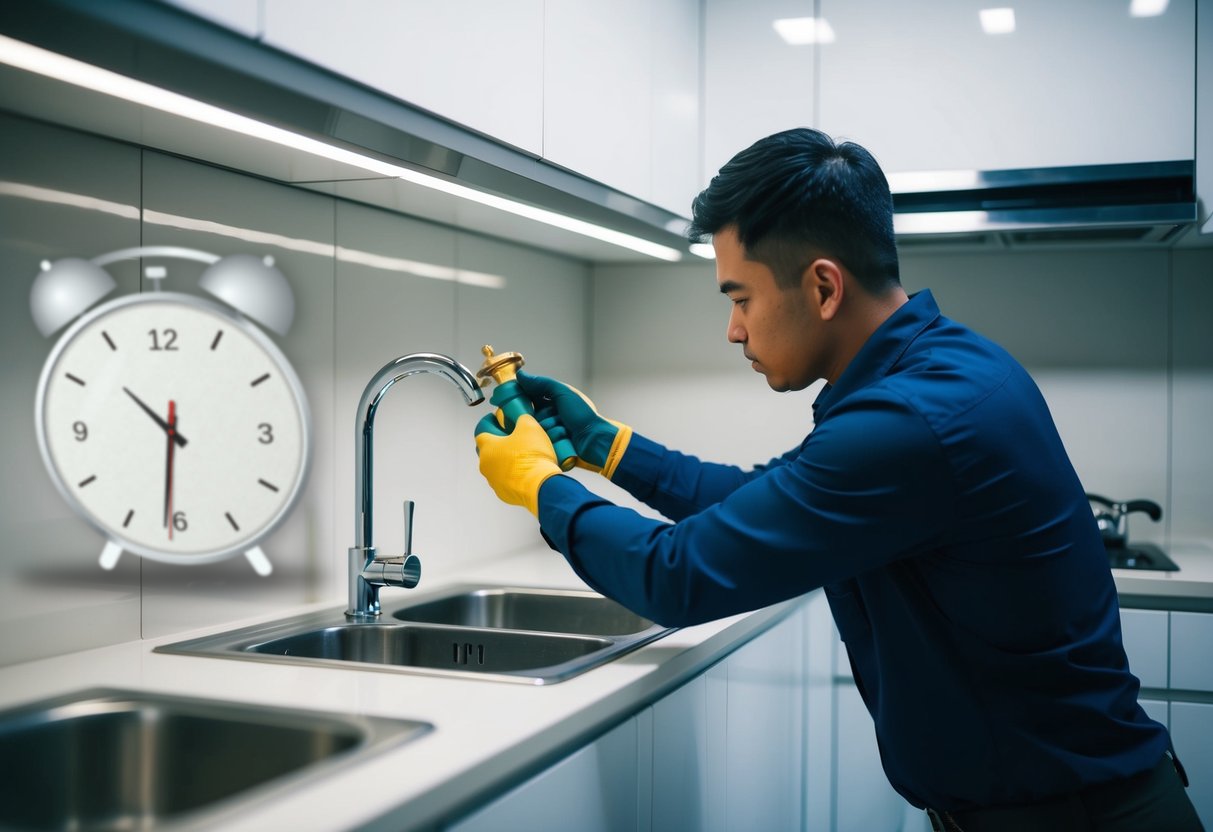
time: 10:31:31
